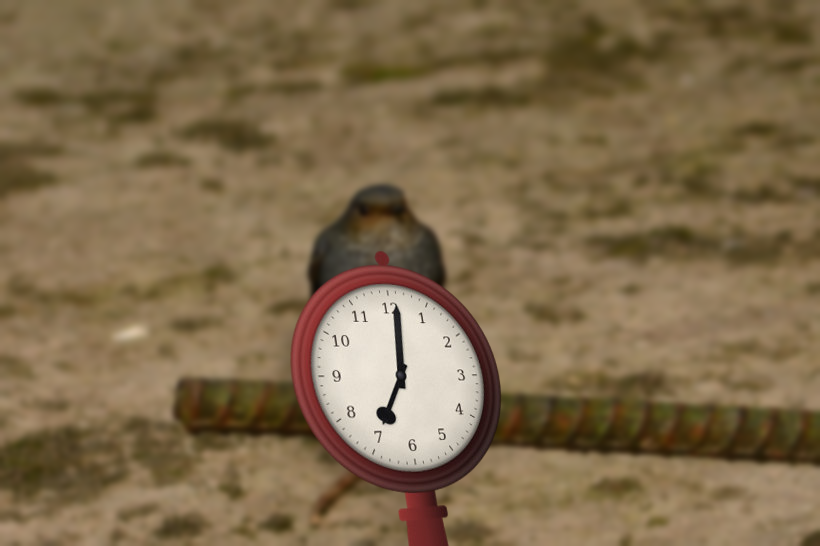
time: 7:01
